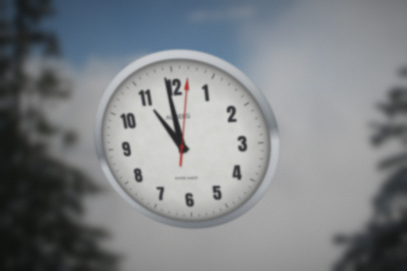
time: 10:59:02
